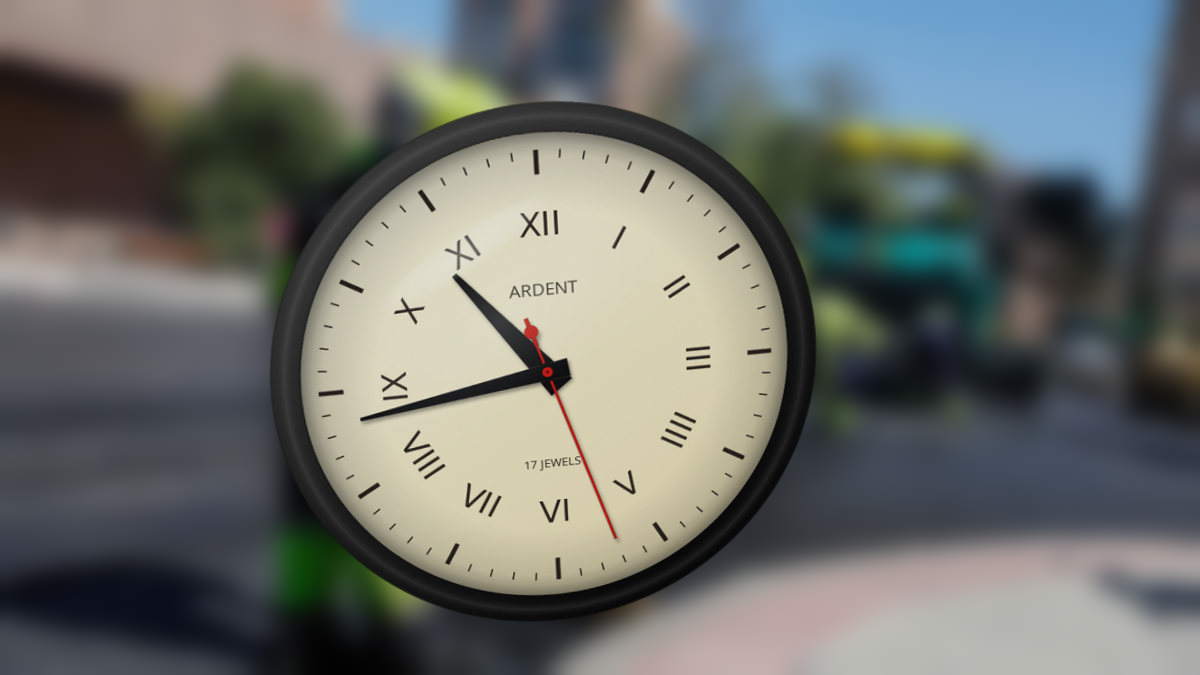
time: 10:43:27
